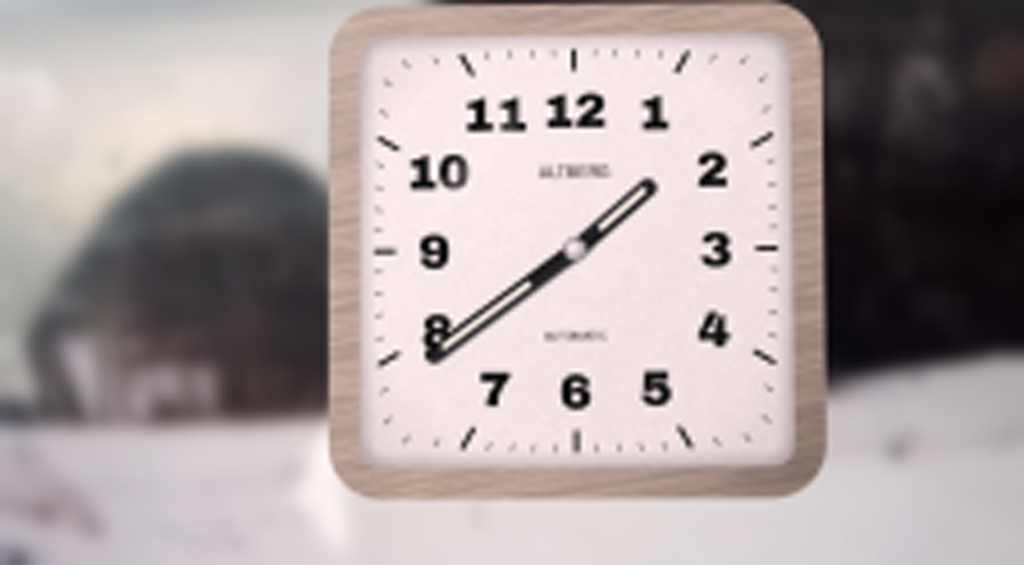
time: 1:39
